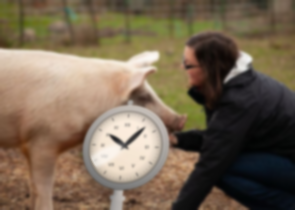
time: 10:07
